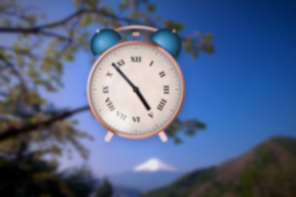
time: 4:53
